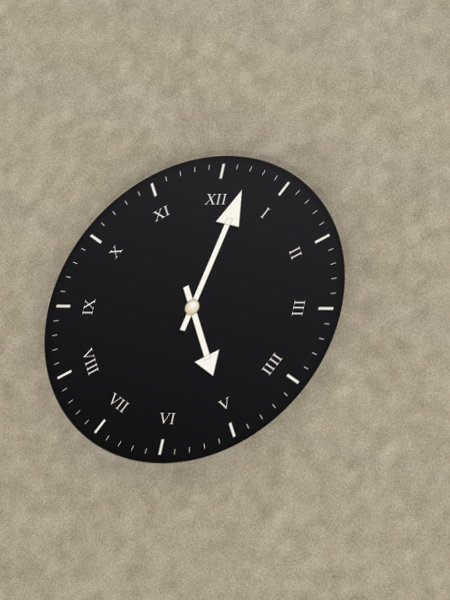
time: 5:02
